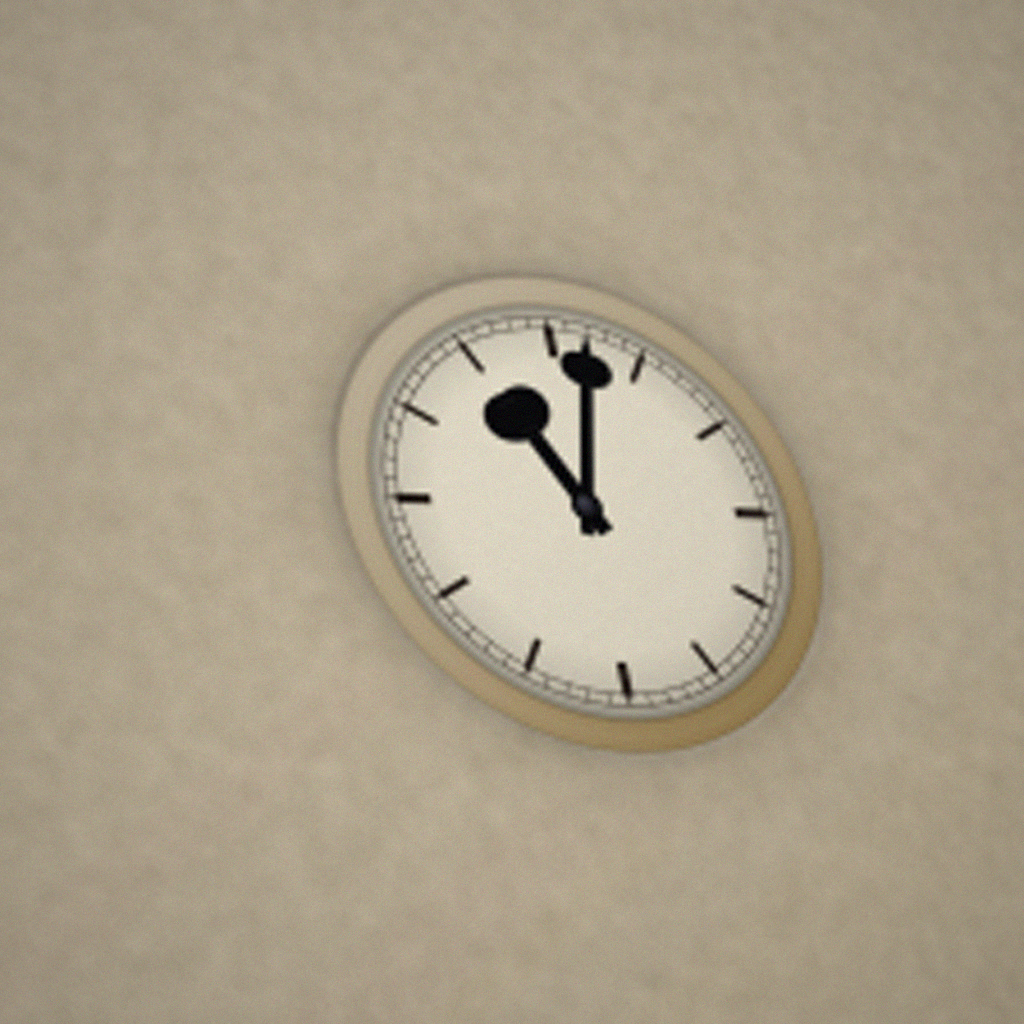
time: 11:02
